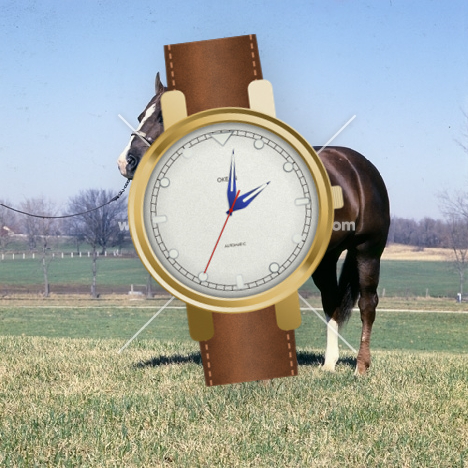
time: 2:01:35
